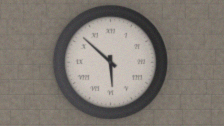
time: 5:52
